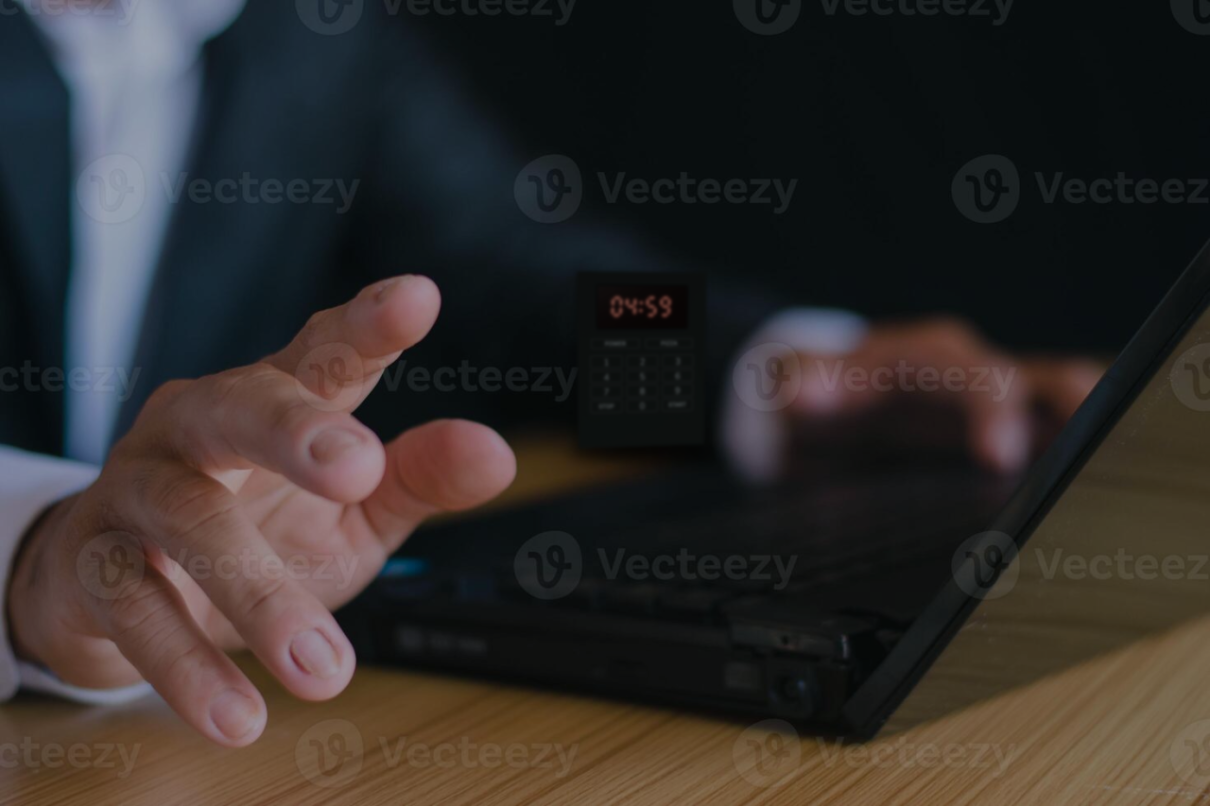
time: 4:59
